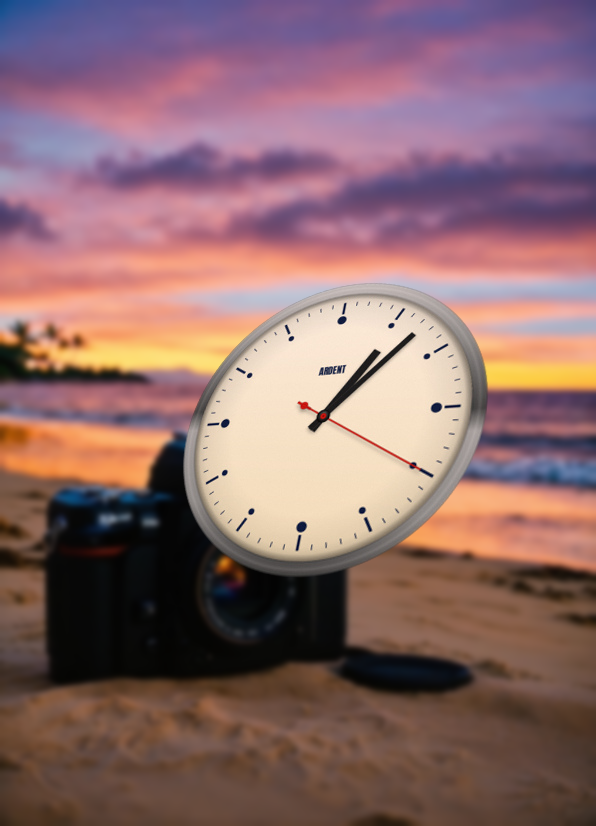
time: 1:07:20
